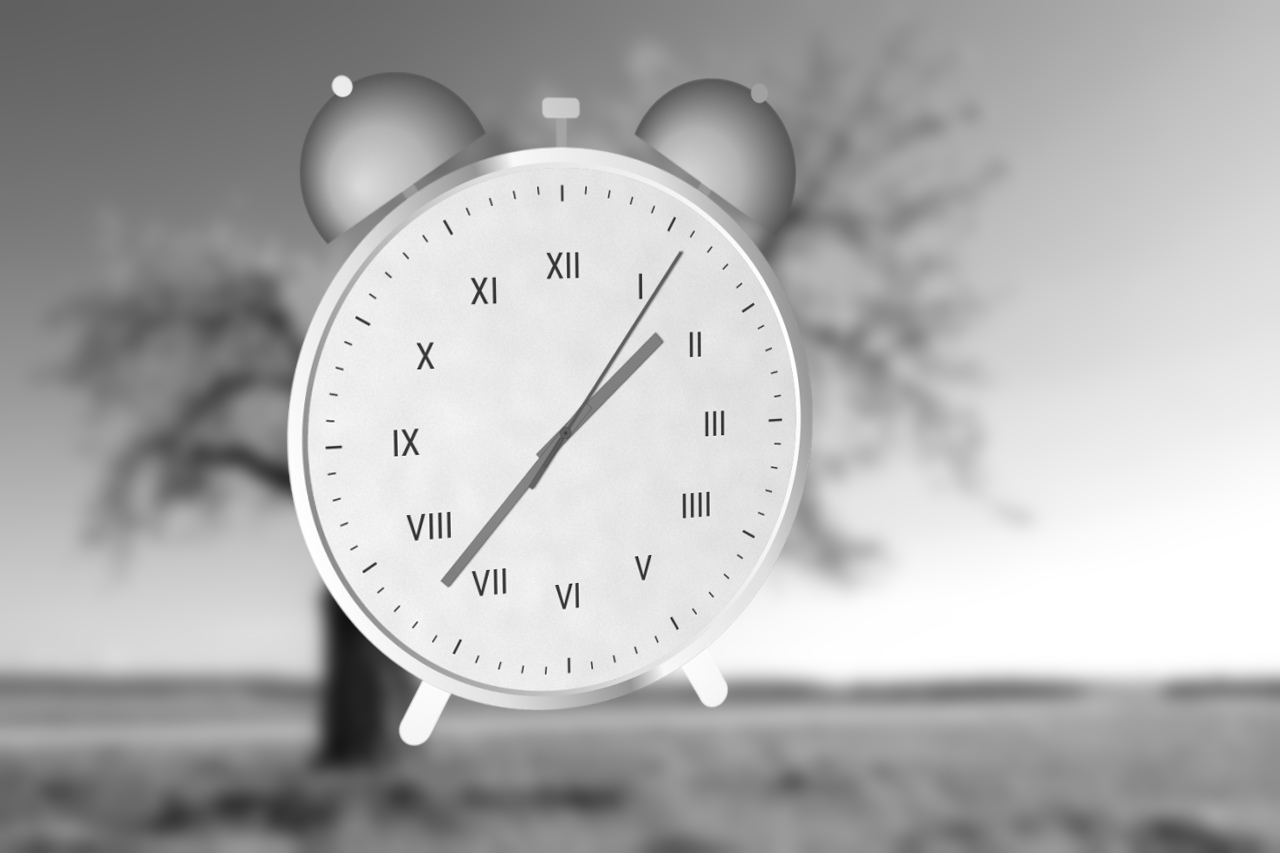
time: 1:37:06
